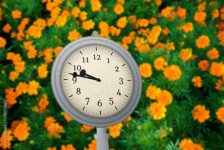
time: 9:47
